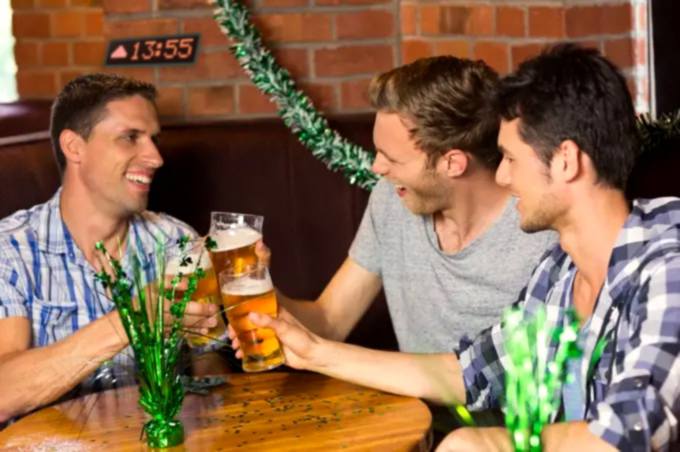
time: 13:55
